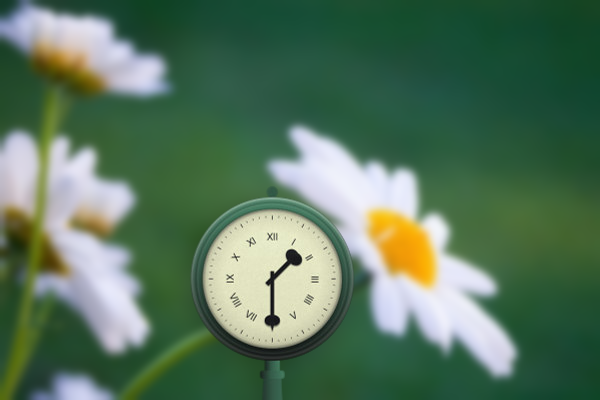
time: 1:30
